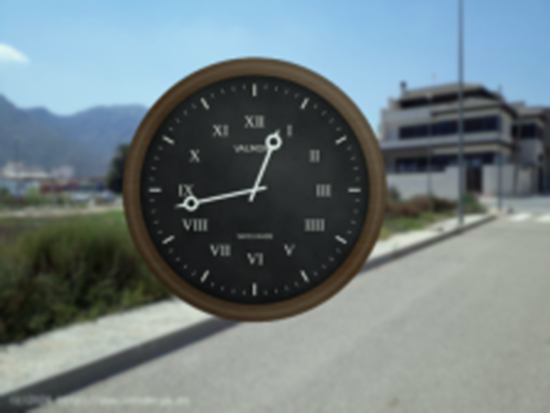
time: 12:43
